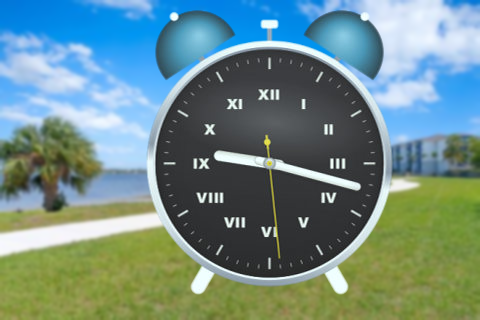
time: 9:17:29
